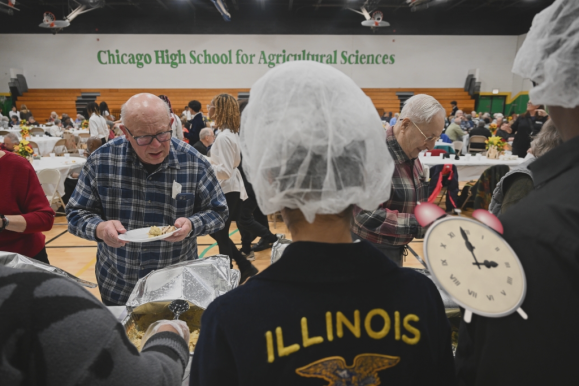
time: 2:59
